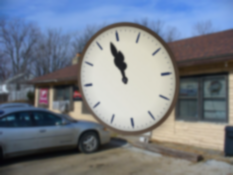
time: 11:58
